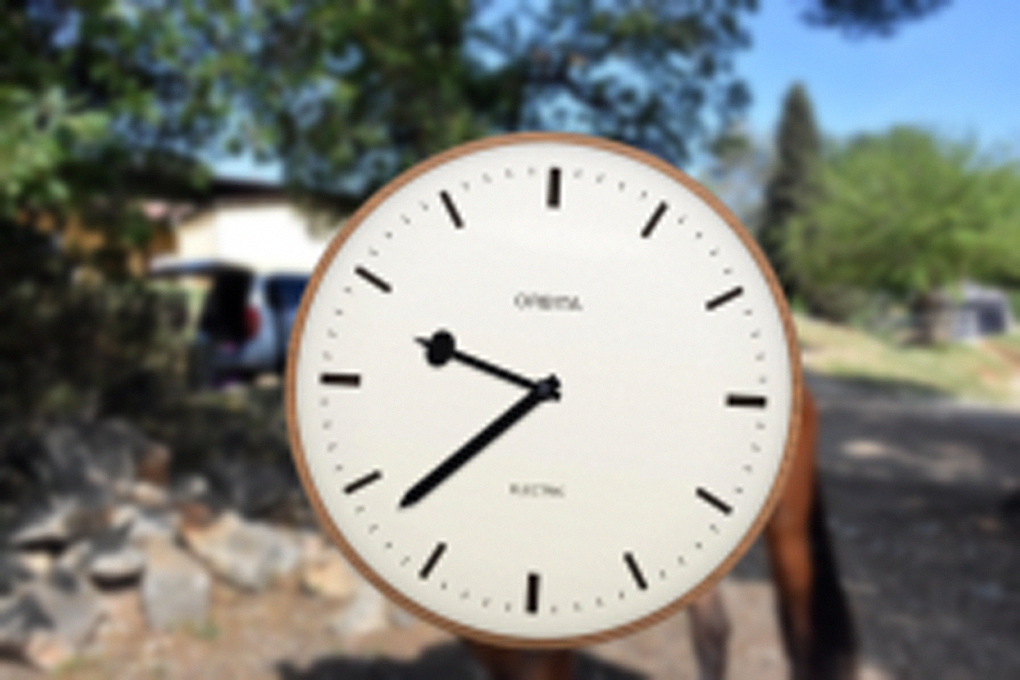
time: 9:38
